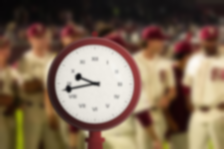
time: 9:43
